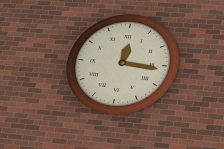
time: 12:16
